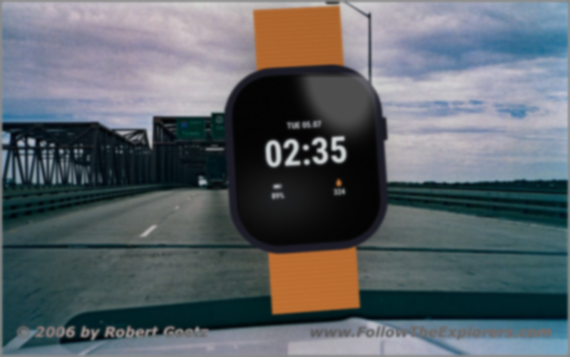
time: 2:35
